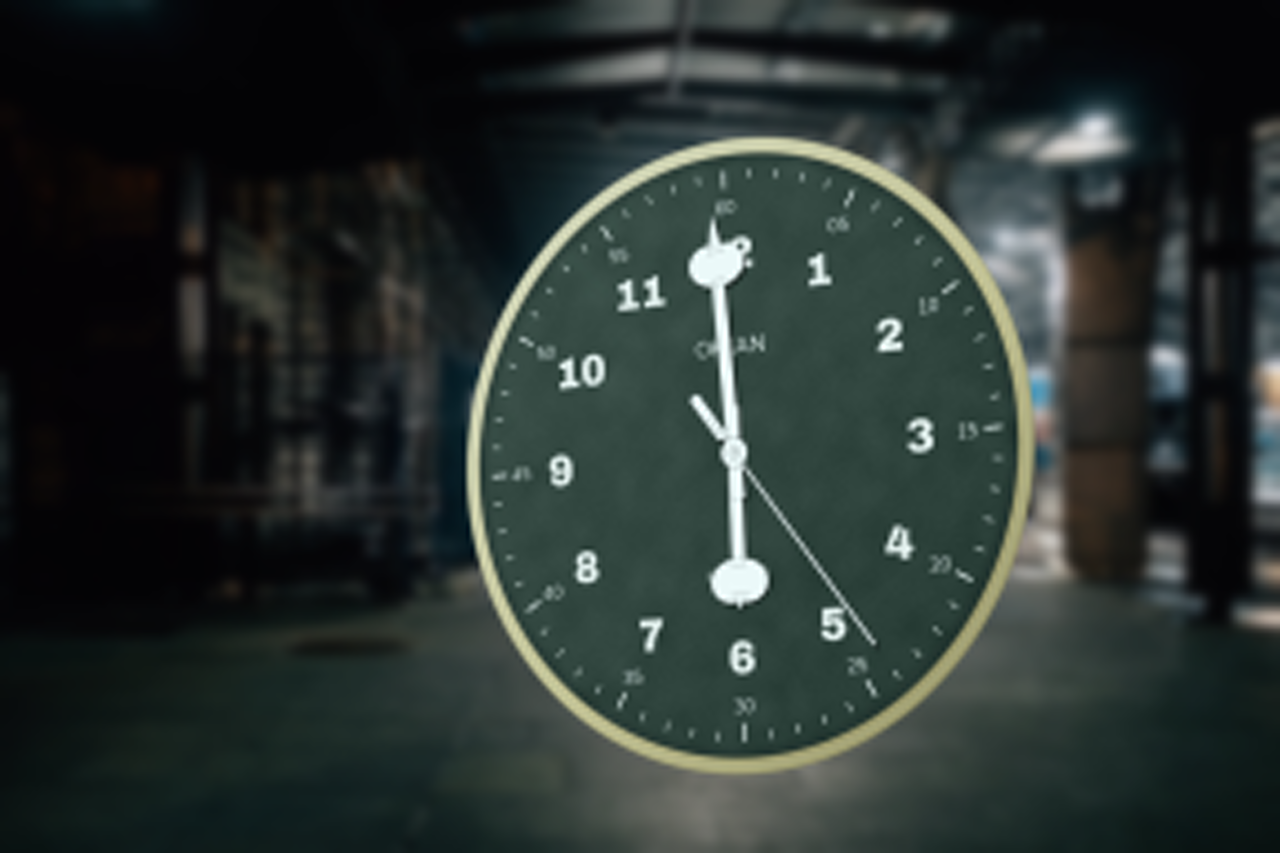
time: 5:59:24
